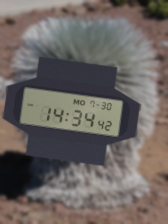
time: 14:34:42
